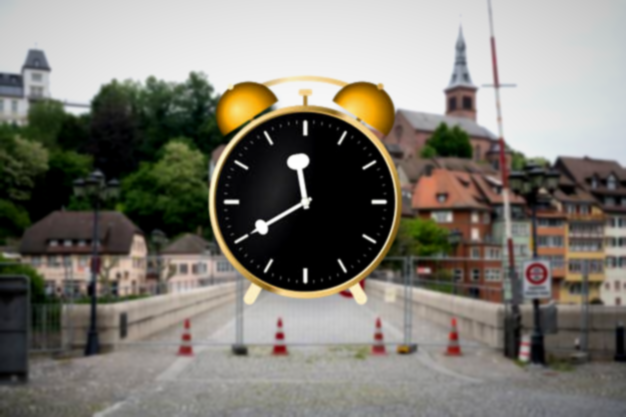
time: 11:40
